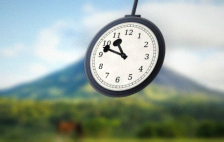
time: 10:48
